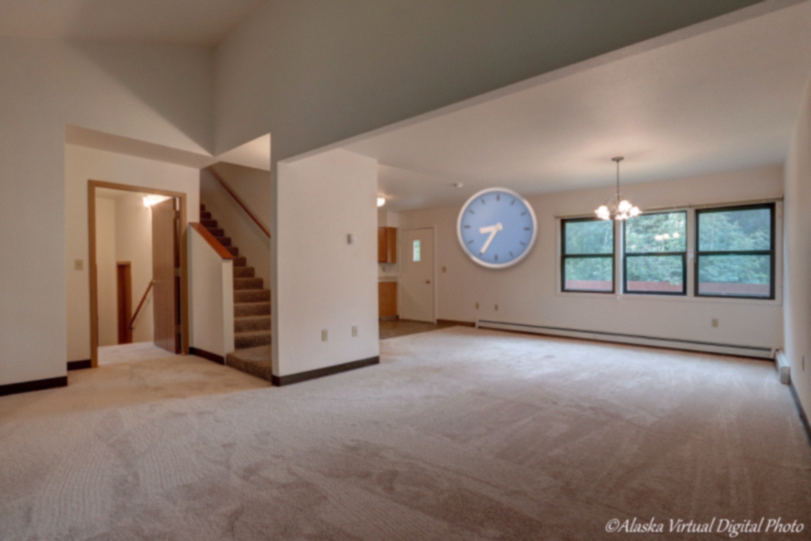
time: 8:35
